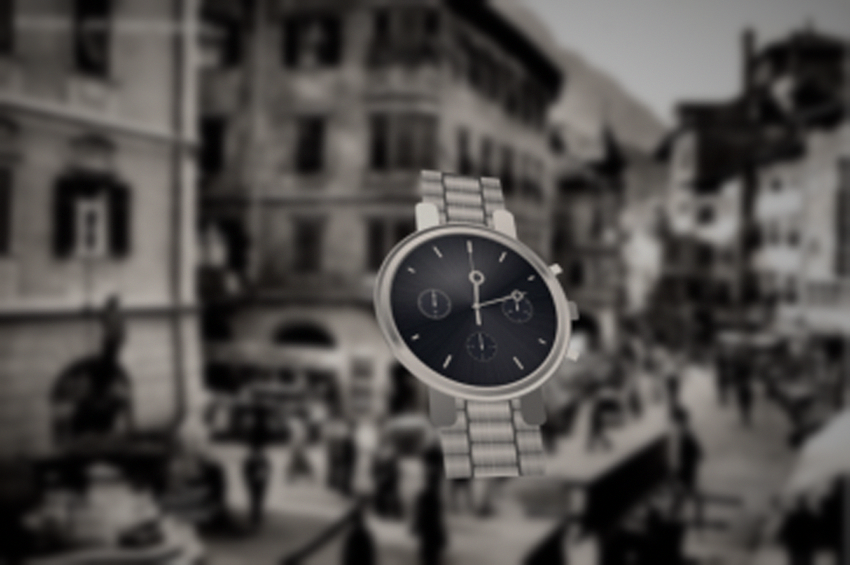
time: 12:12
